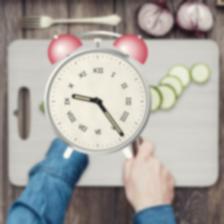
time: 9:24
